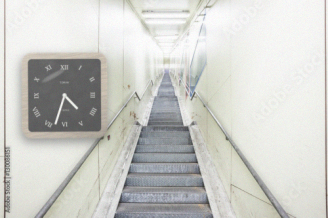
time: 4:33
